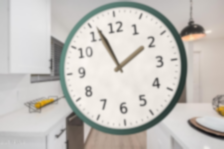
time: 1:56
